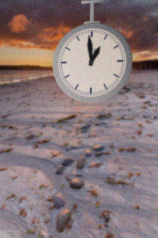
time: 12:59
